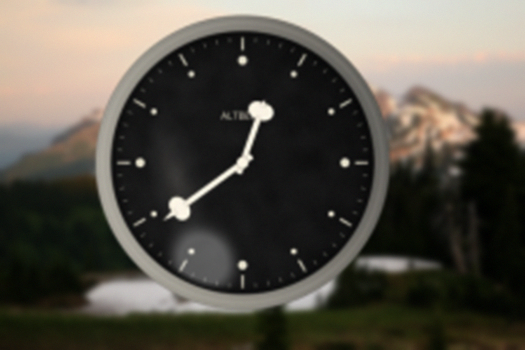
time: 12:39
